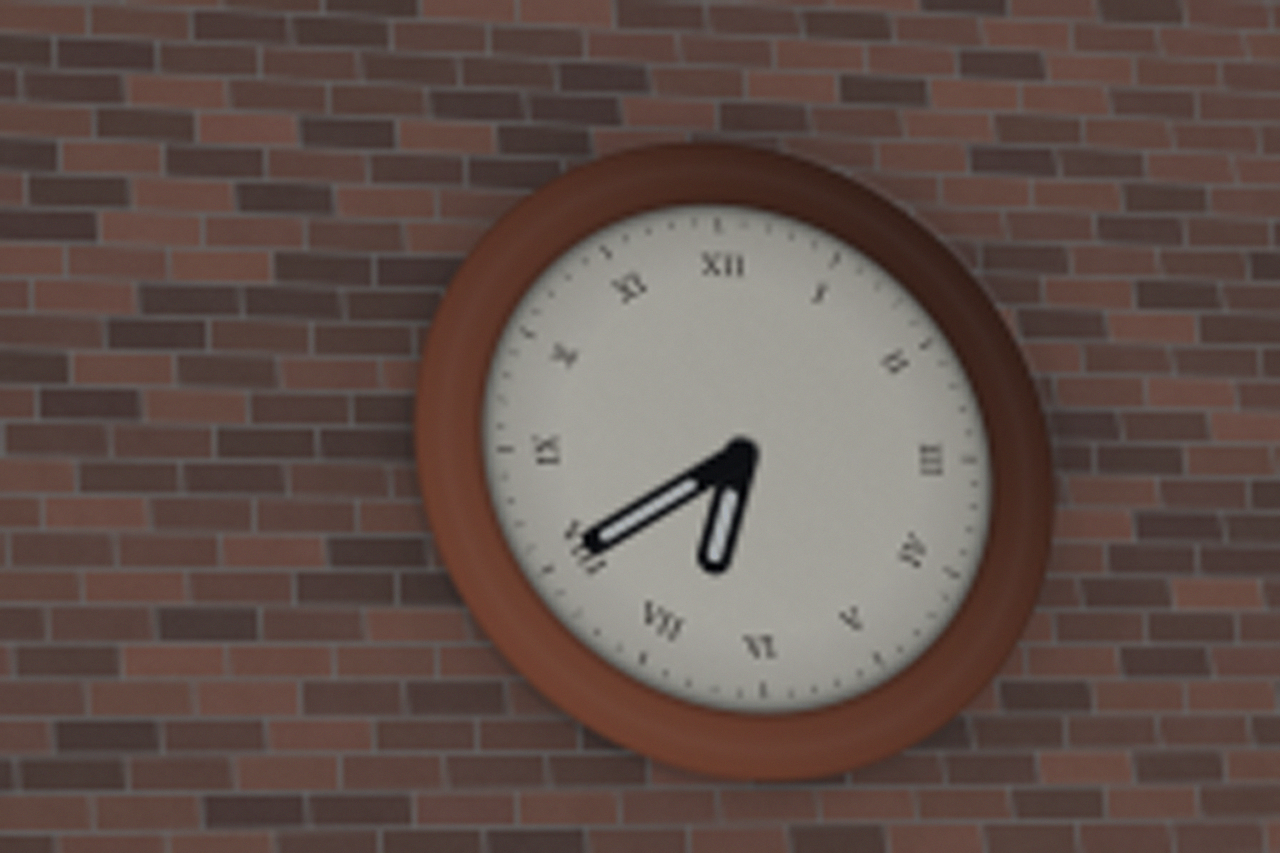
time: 6:40
